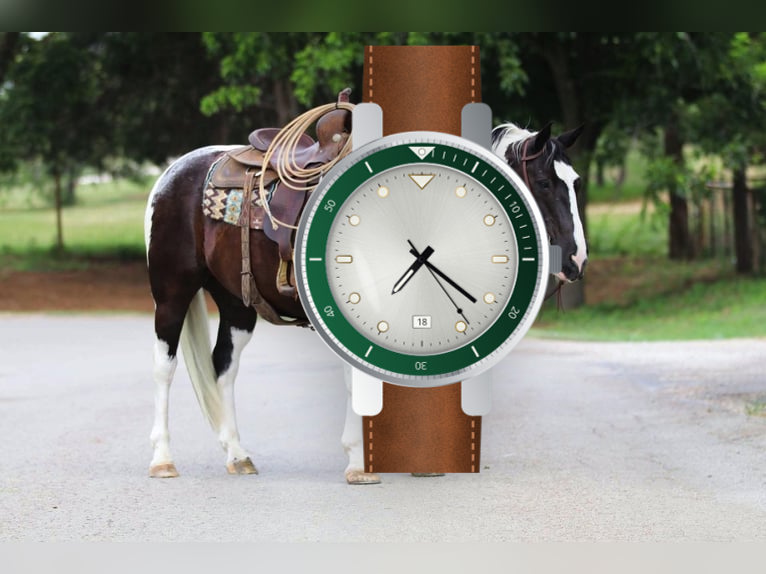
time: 7:21:24
